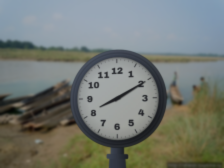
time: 8:10
